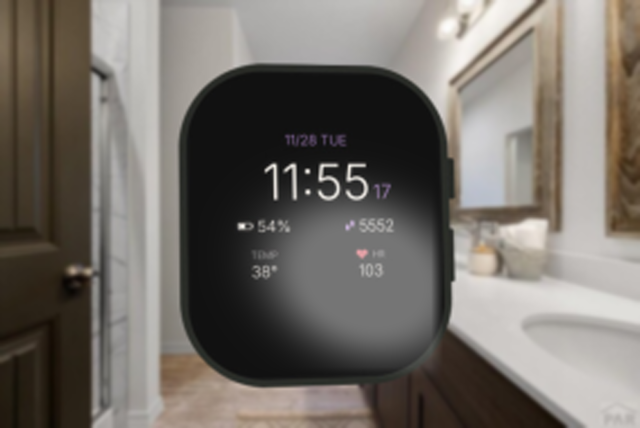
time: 11:55:17
